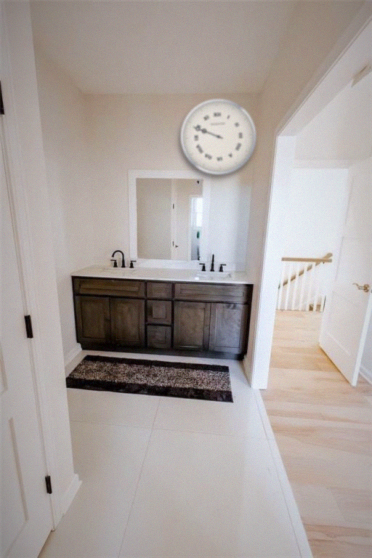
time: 9:49
